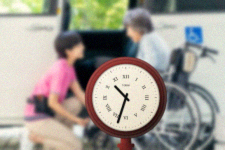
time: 10:33
